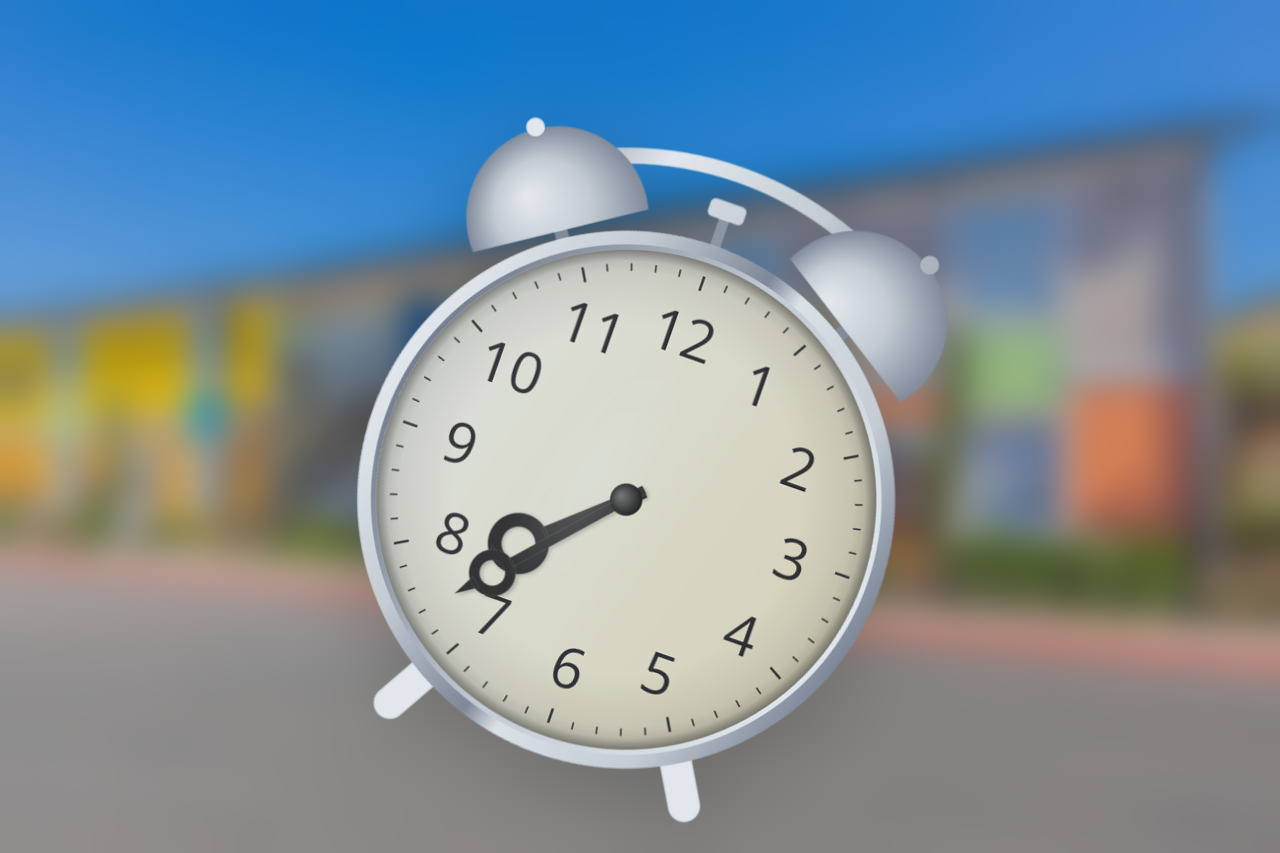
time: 7:37
